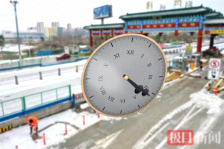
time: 4:21
